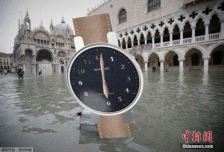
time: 6:01
